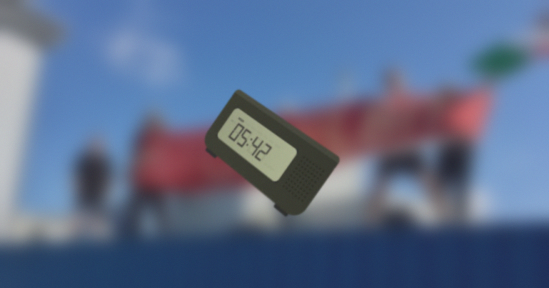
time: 5:42
